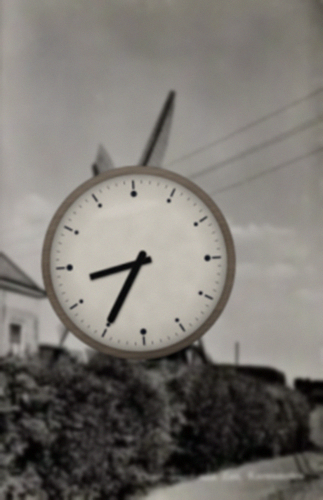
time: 8:35
